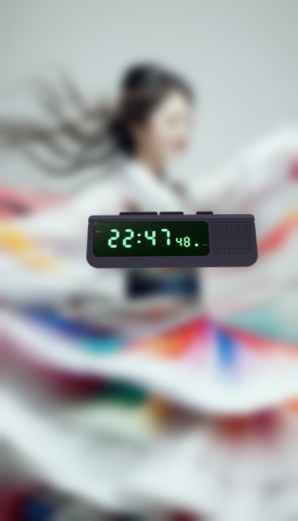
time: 22:47:48
